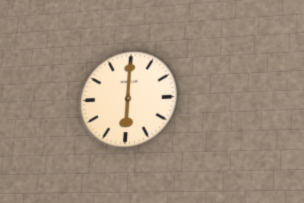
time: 6:00
